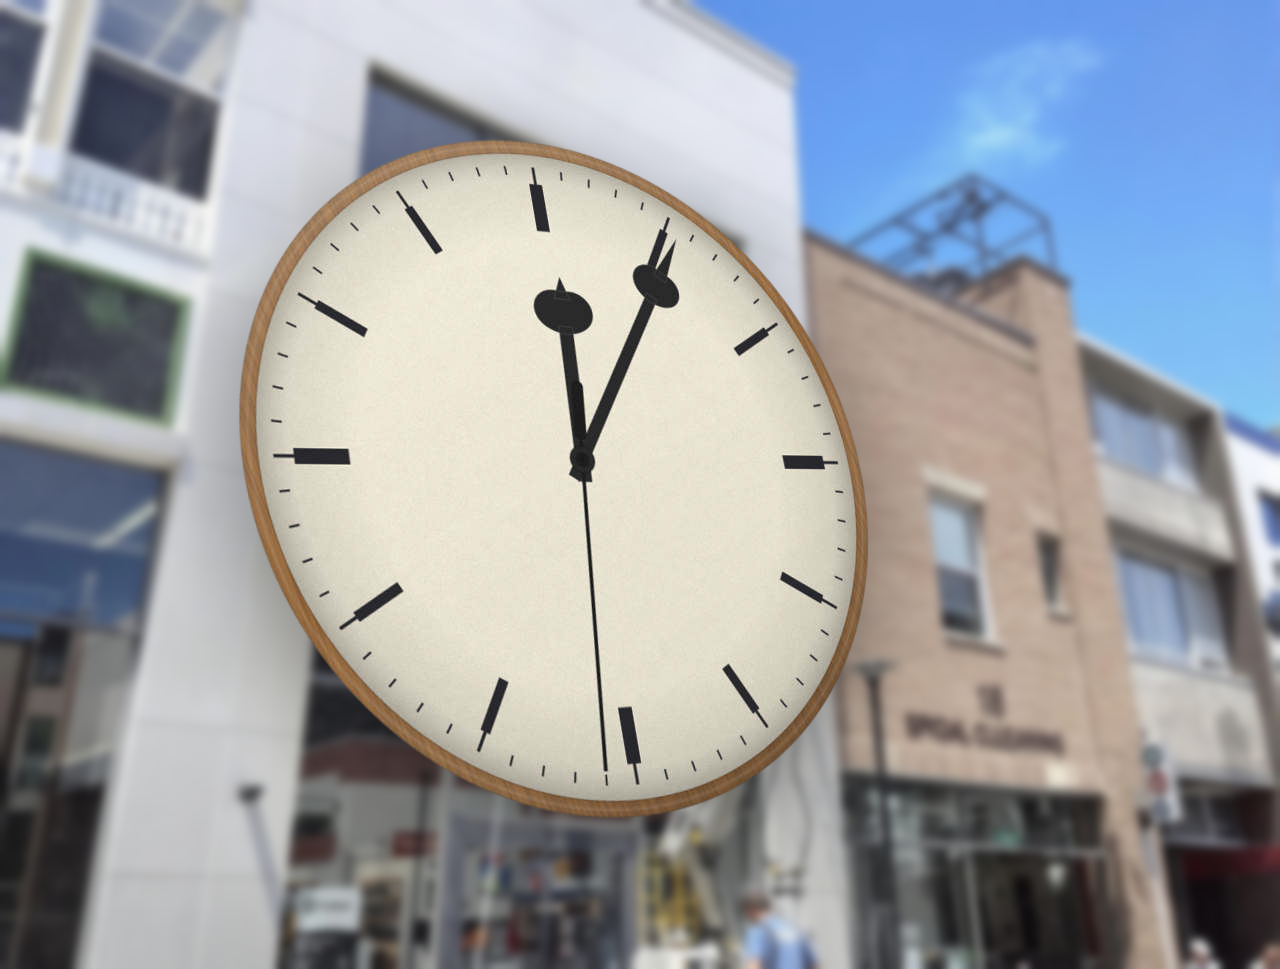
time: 12:05:31
